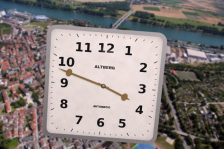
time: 3:48
